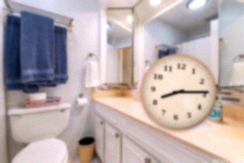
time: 8:14
